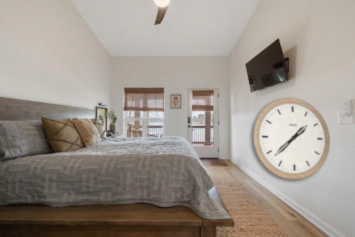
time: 1:38
